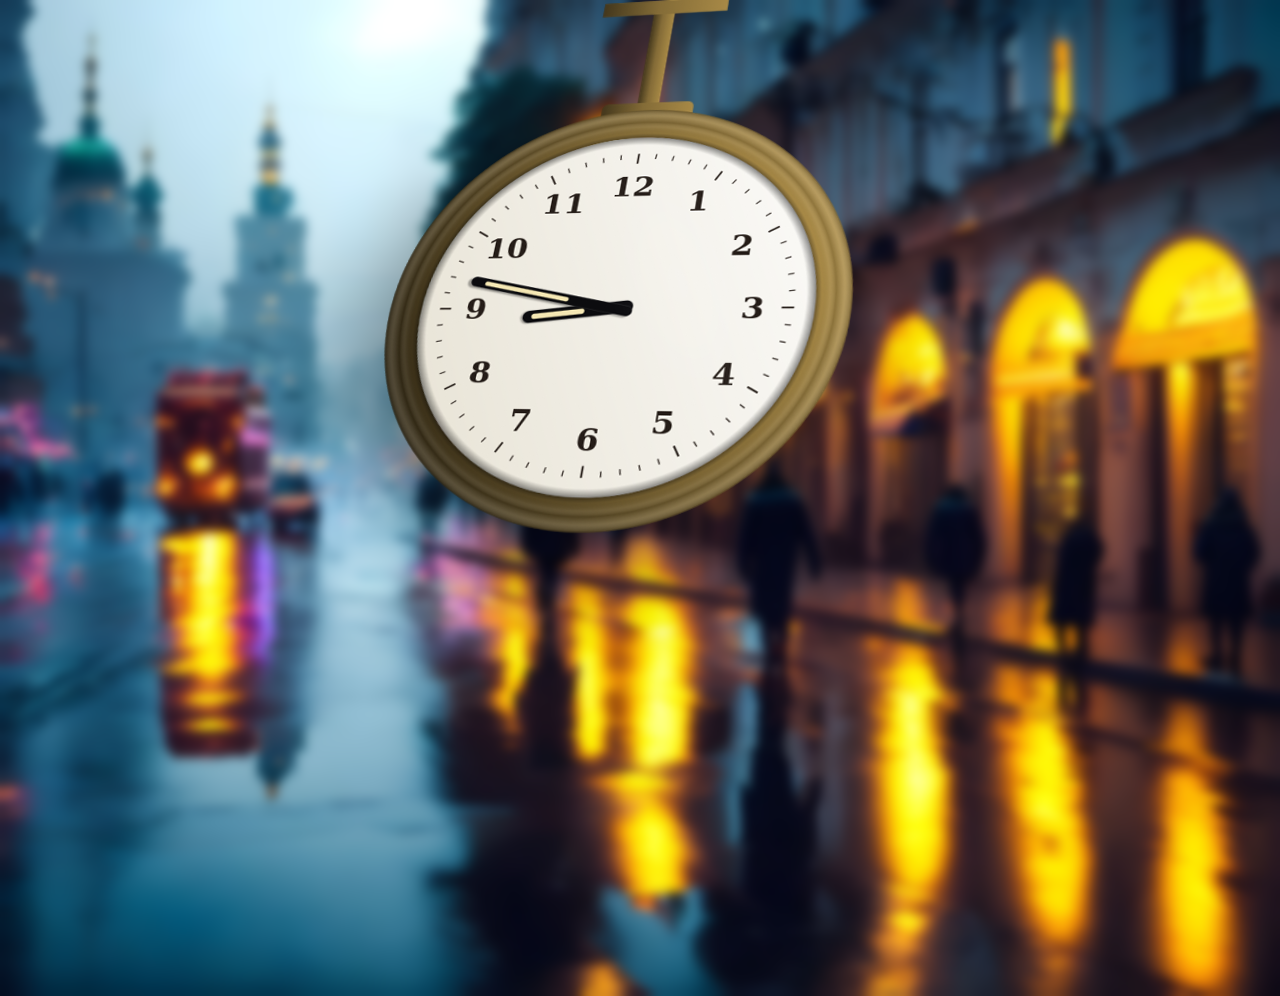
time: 8:47
